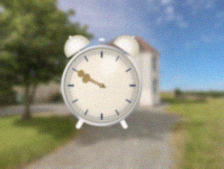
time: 9:50
